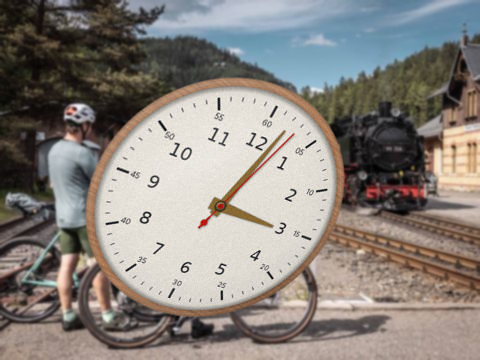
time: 3:02:03
